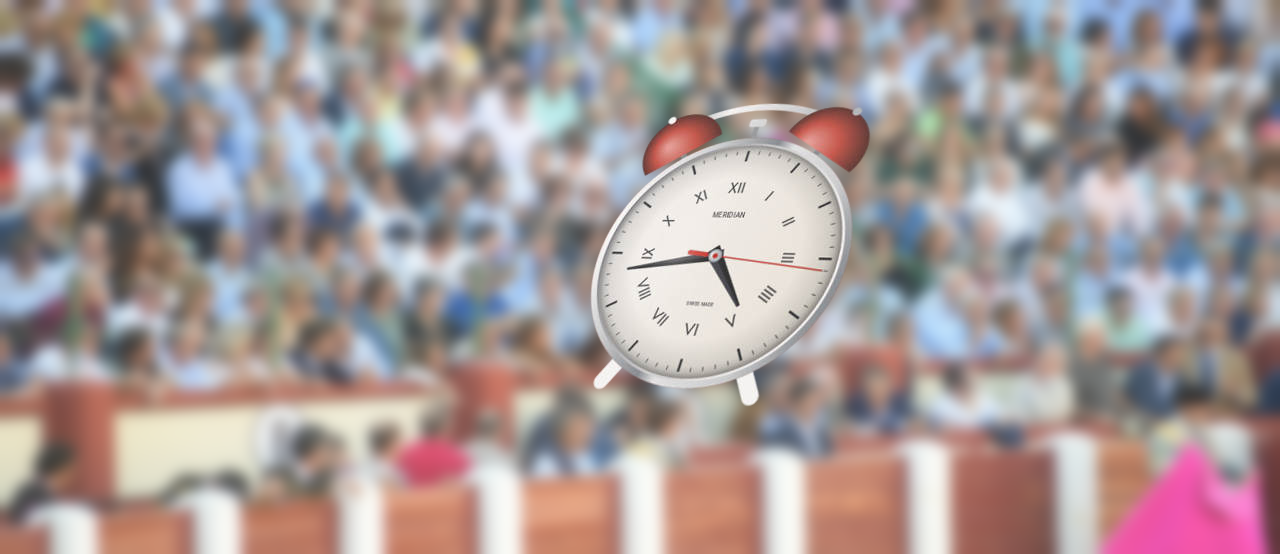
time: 4:43:16
